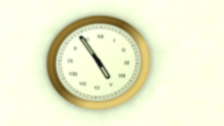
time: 4:54
